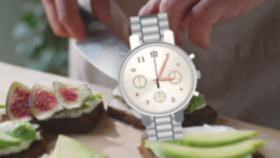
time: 3:05
